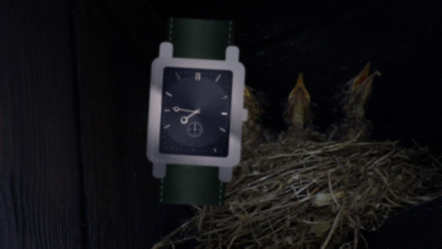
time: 7:46
